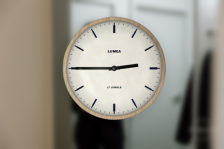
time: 2:45
